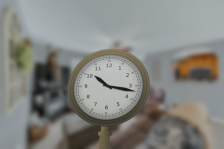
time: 10:17
